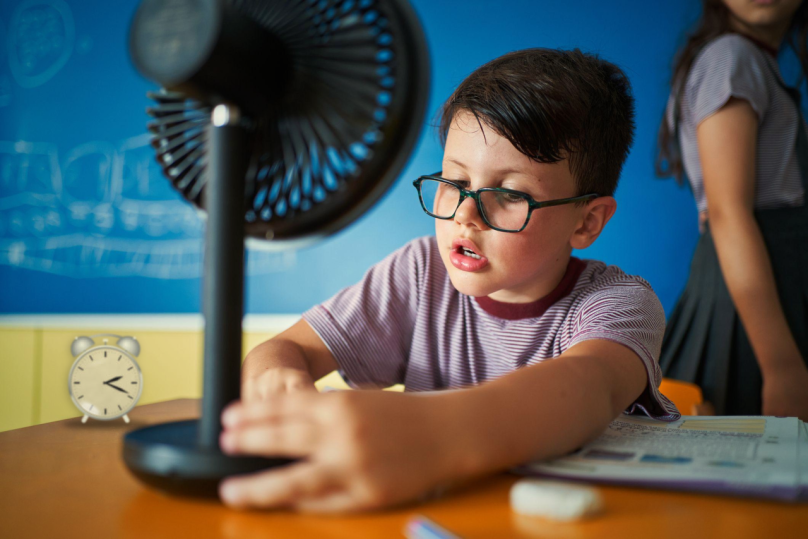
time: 2:19
